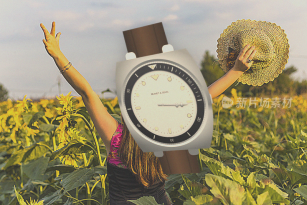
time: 3:16
